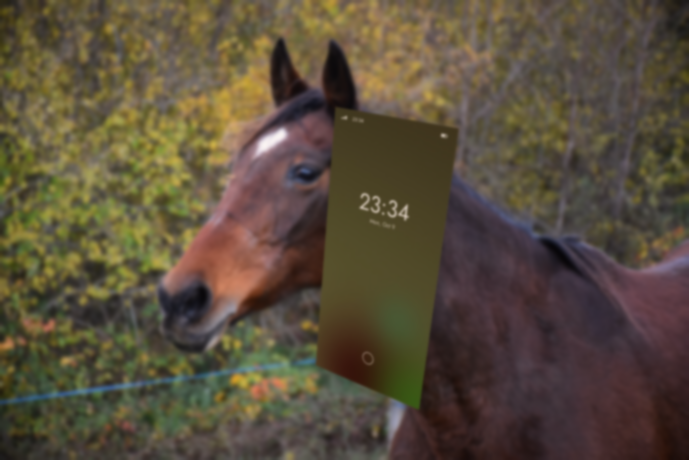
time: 23:34
